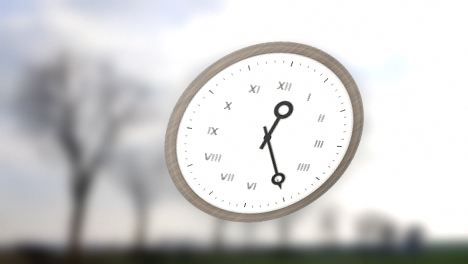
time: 12:25
